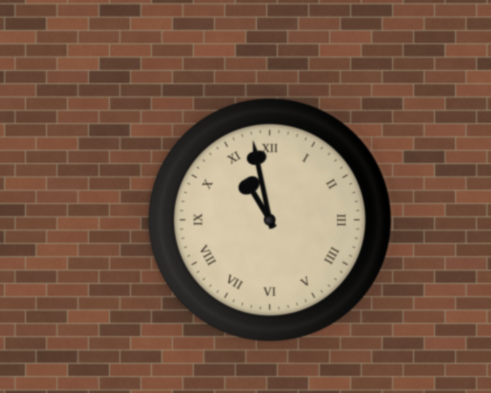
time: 10:58
